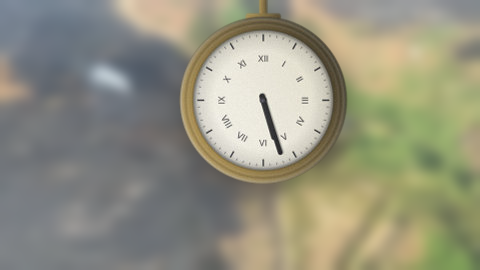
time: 5:27
